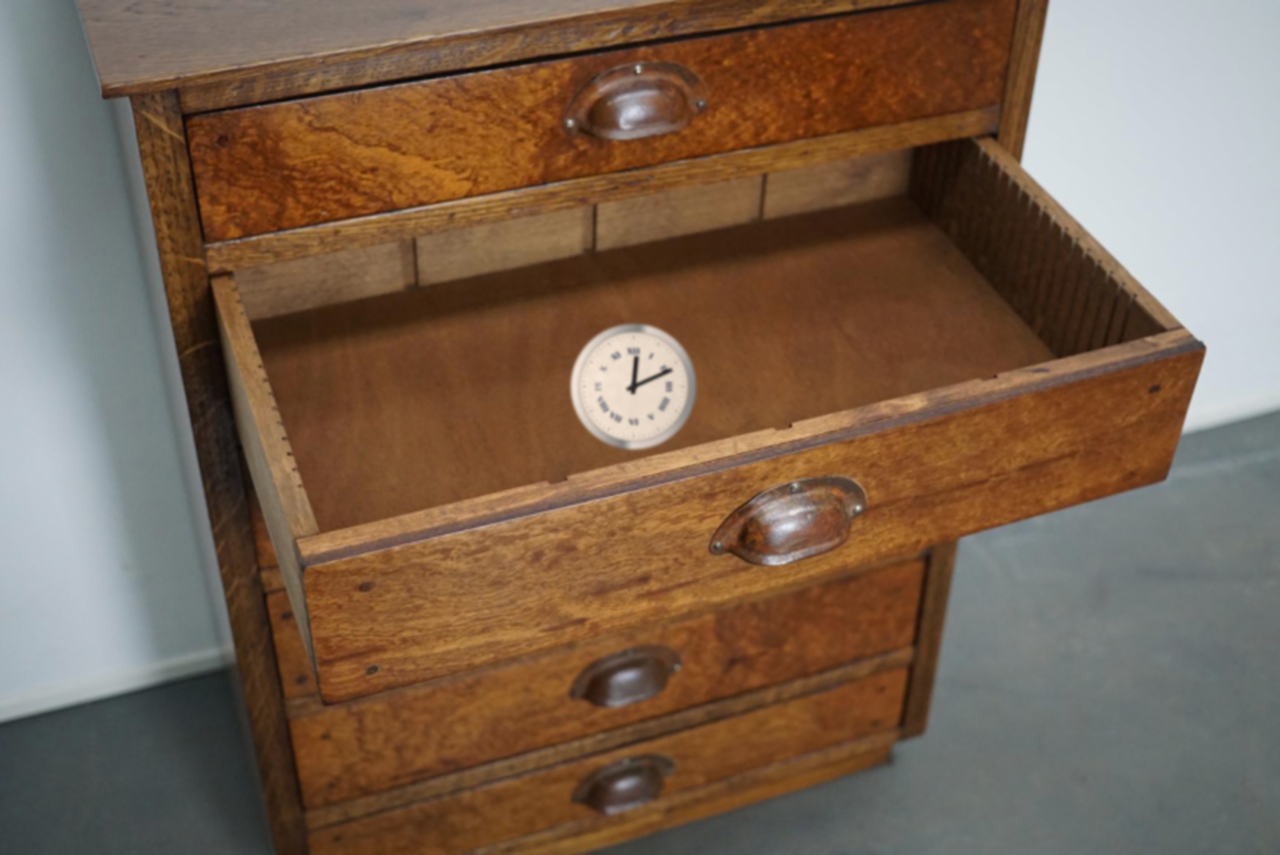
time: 12:11
